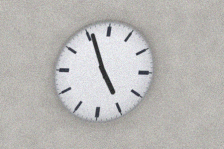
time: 4:56
